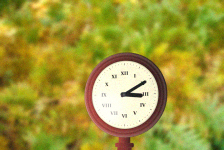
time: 3:10
